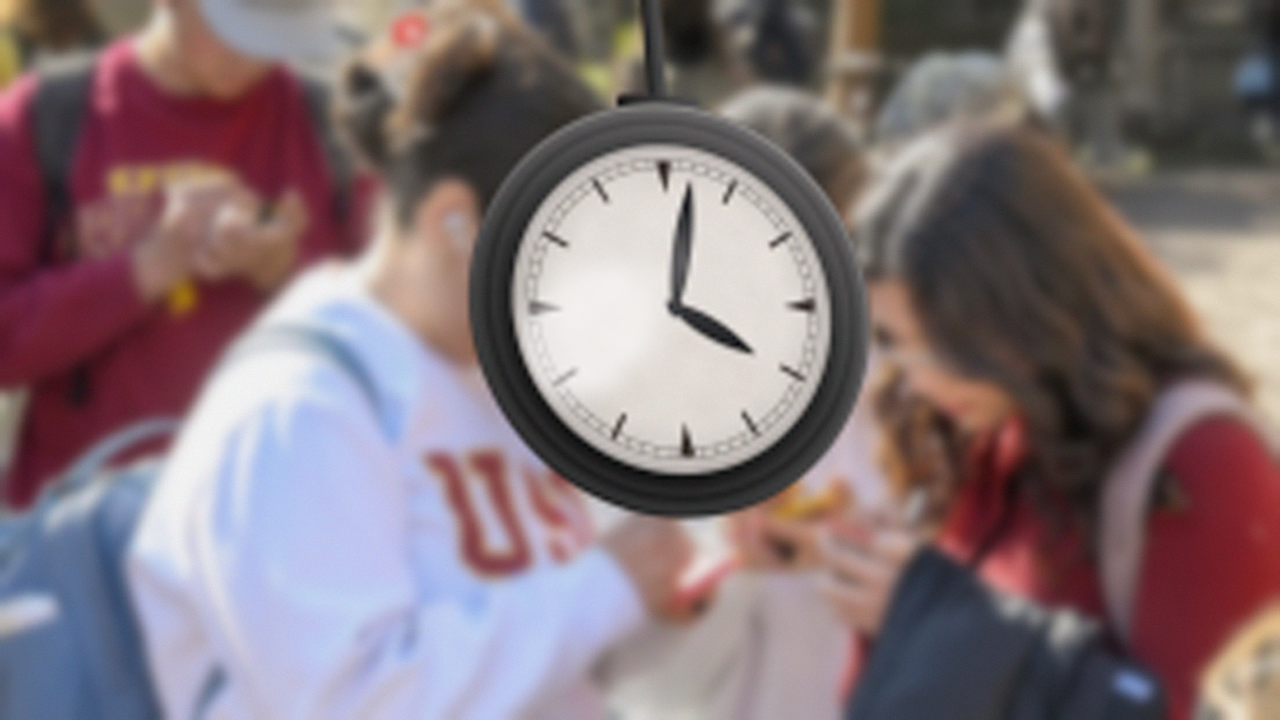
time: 4:02
